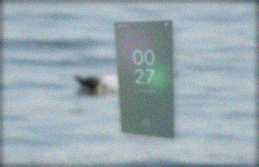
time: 0:27
